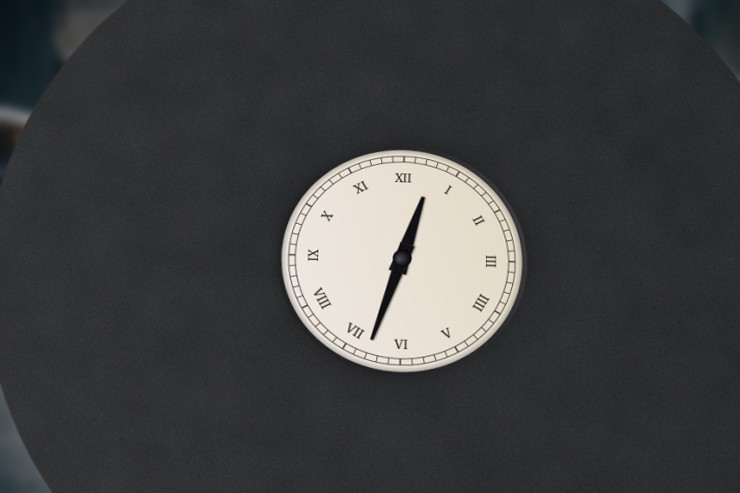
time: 12:33
